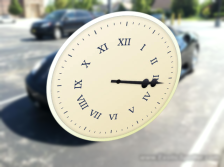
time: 3:16
